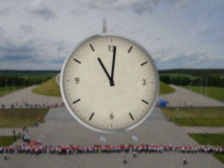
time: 11:01
